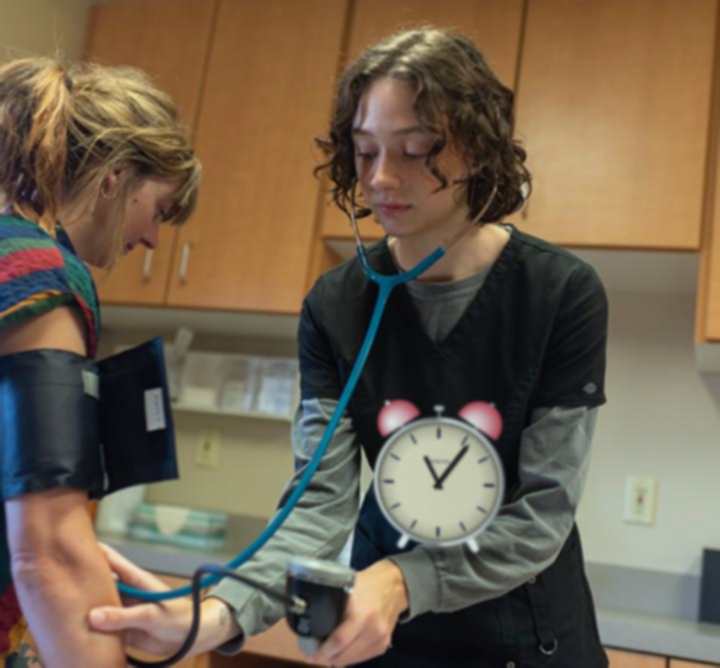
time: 11:06
